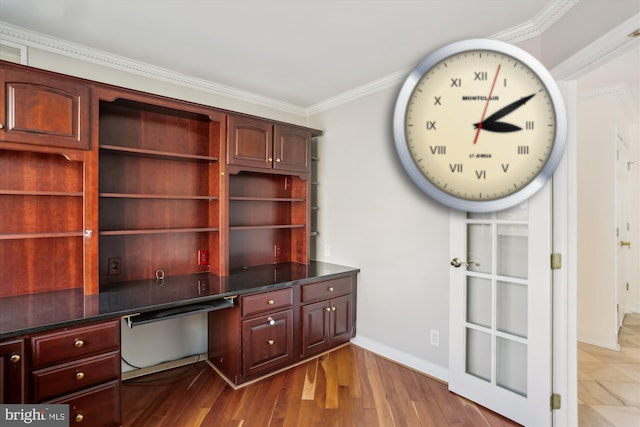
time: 3:10:03
